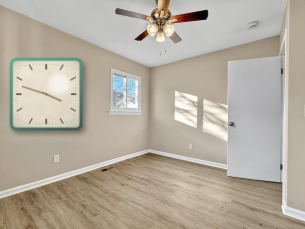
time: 3:48
